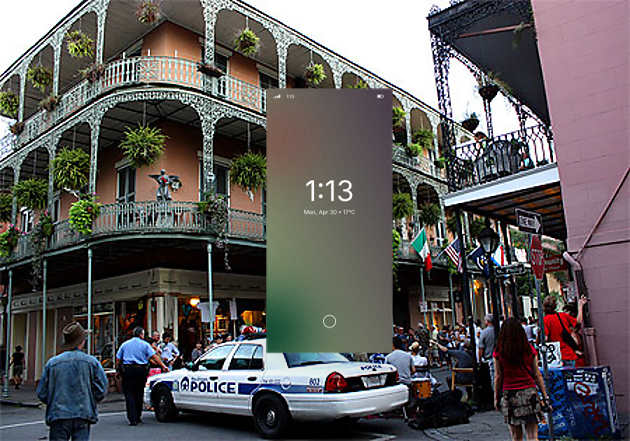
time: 1:13
